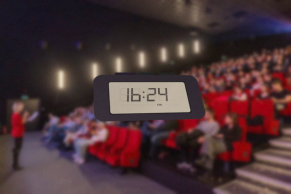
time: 16:24
